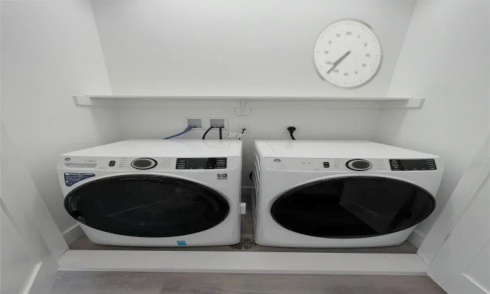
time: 7:37
